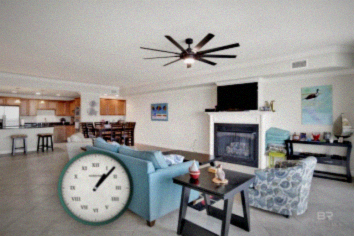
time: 1:07
